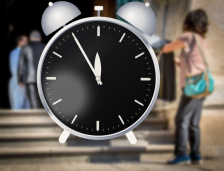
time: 11:55
